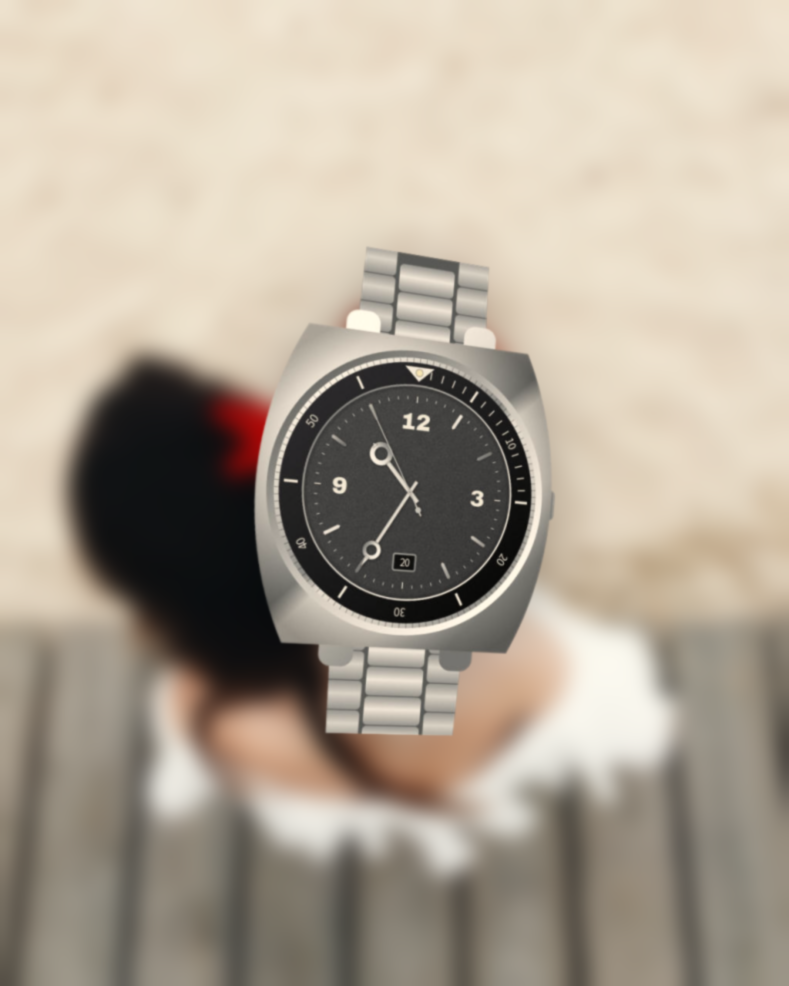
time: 10:34:55
